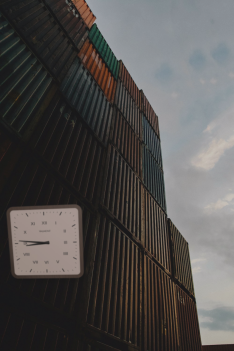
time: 8:46
